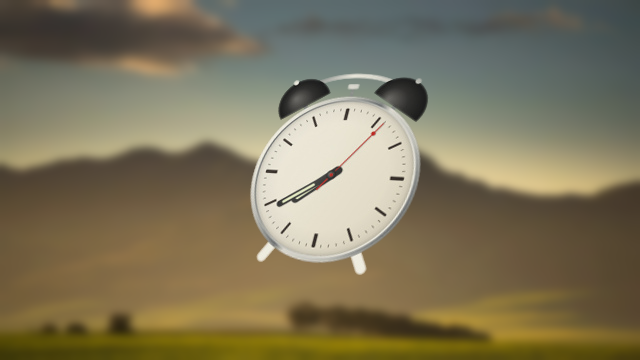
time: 7:39:06
